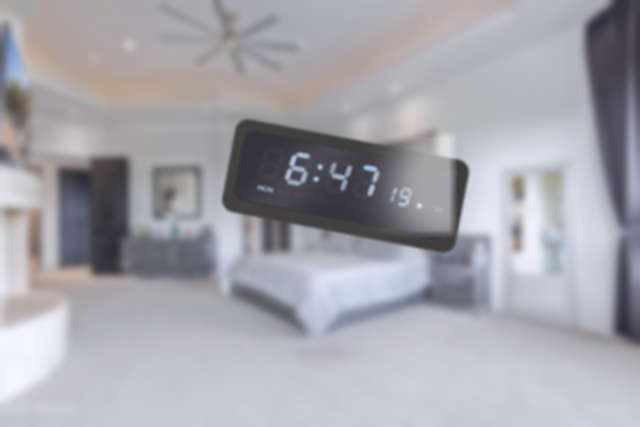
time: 6:47:19
